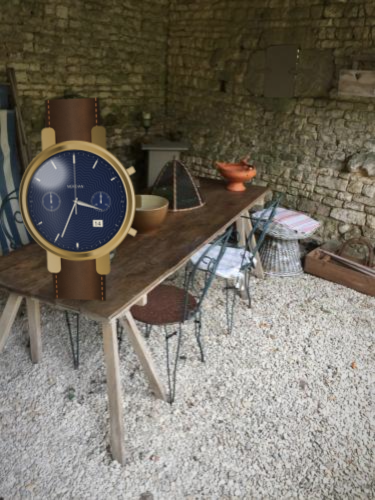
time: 3:34
